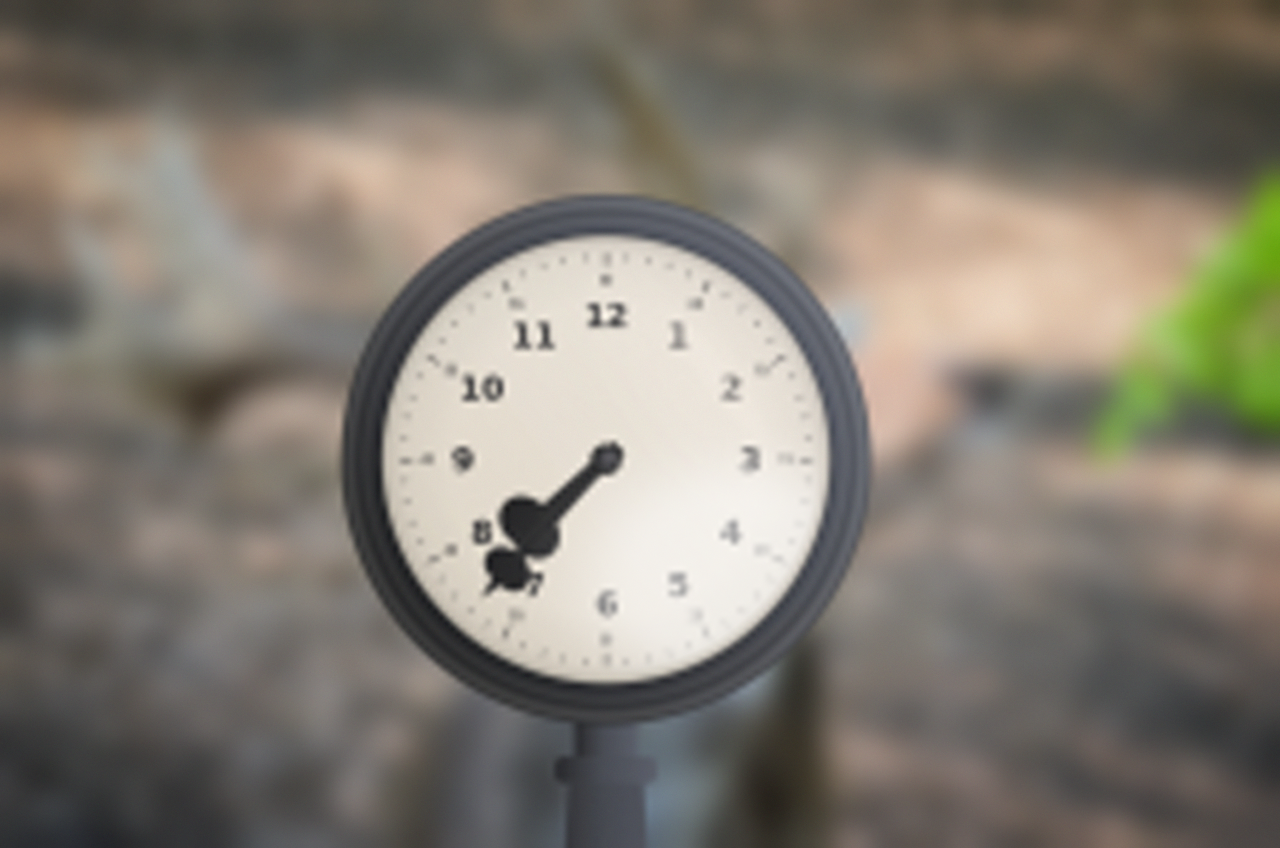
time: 7:37
